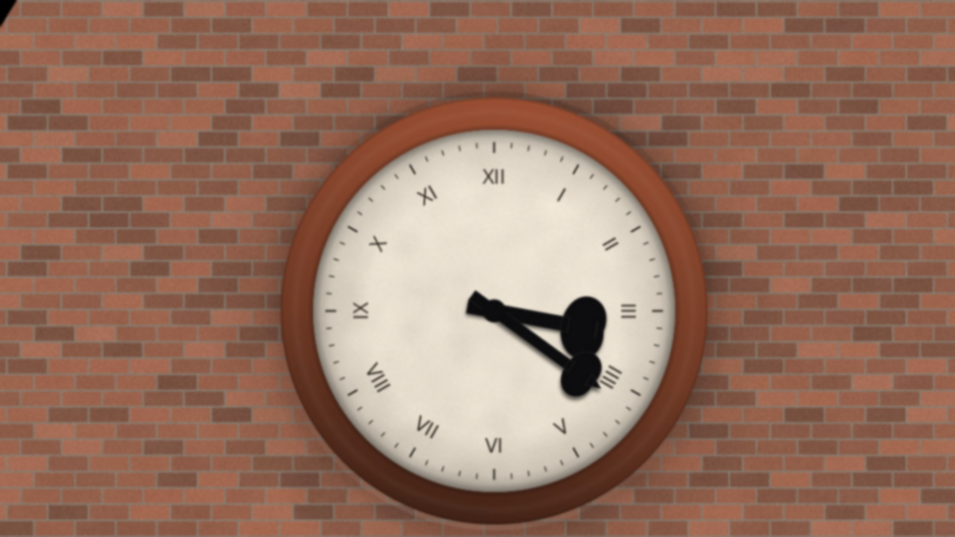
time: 3:21
